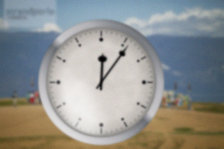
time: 12:06
